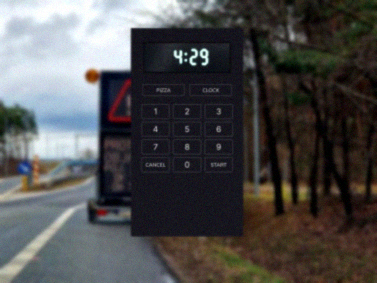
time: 4:29
